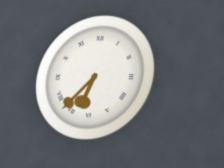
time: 6:37
